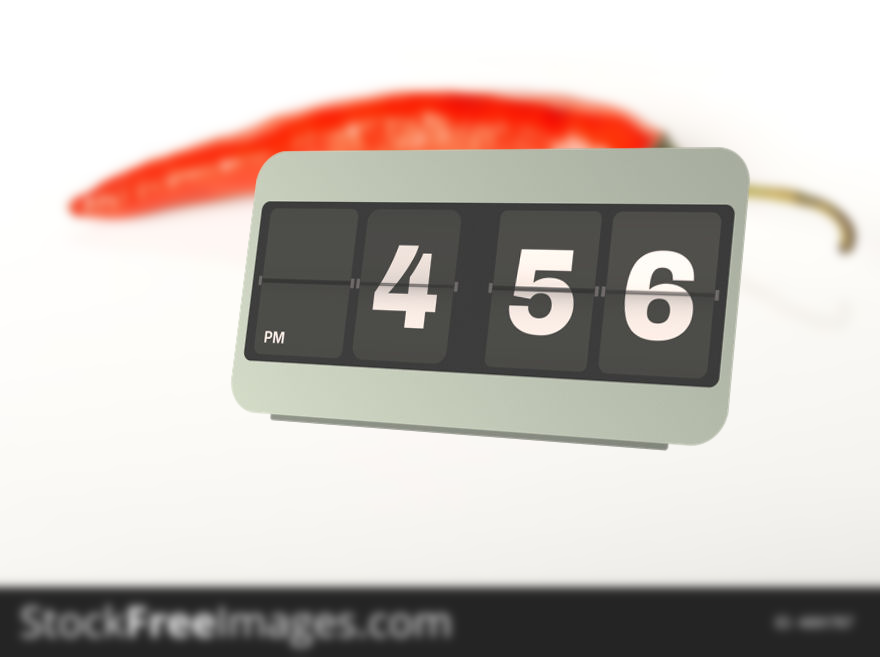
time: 4:56
